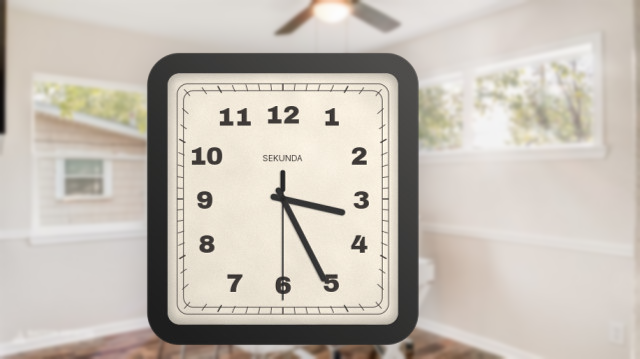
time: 3:25:30
